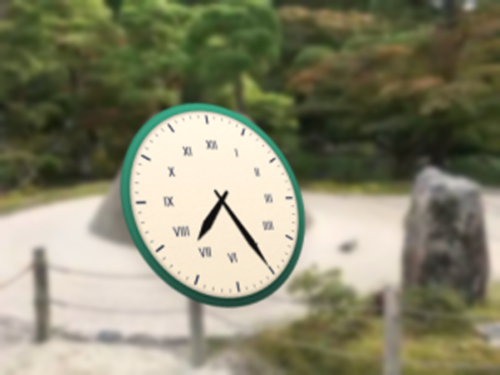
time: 7:25
